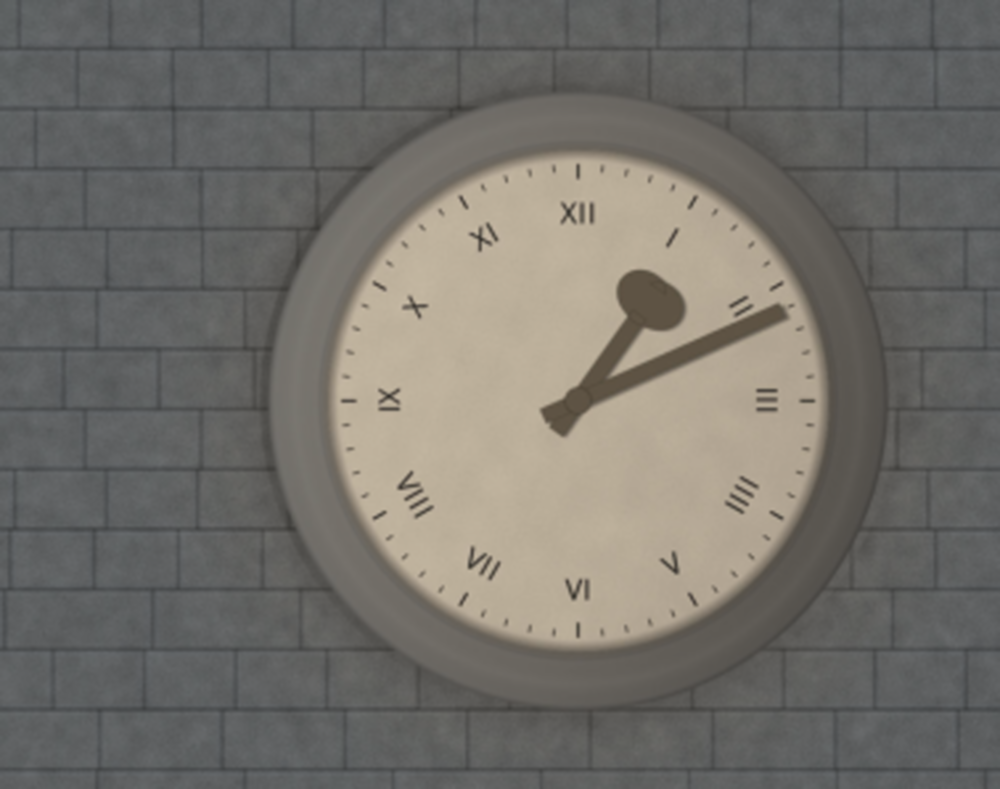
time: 1:11
